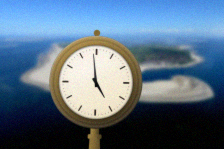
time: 4:59
